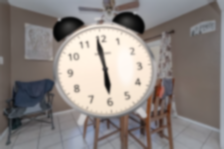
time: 5:59
